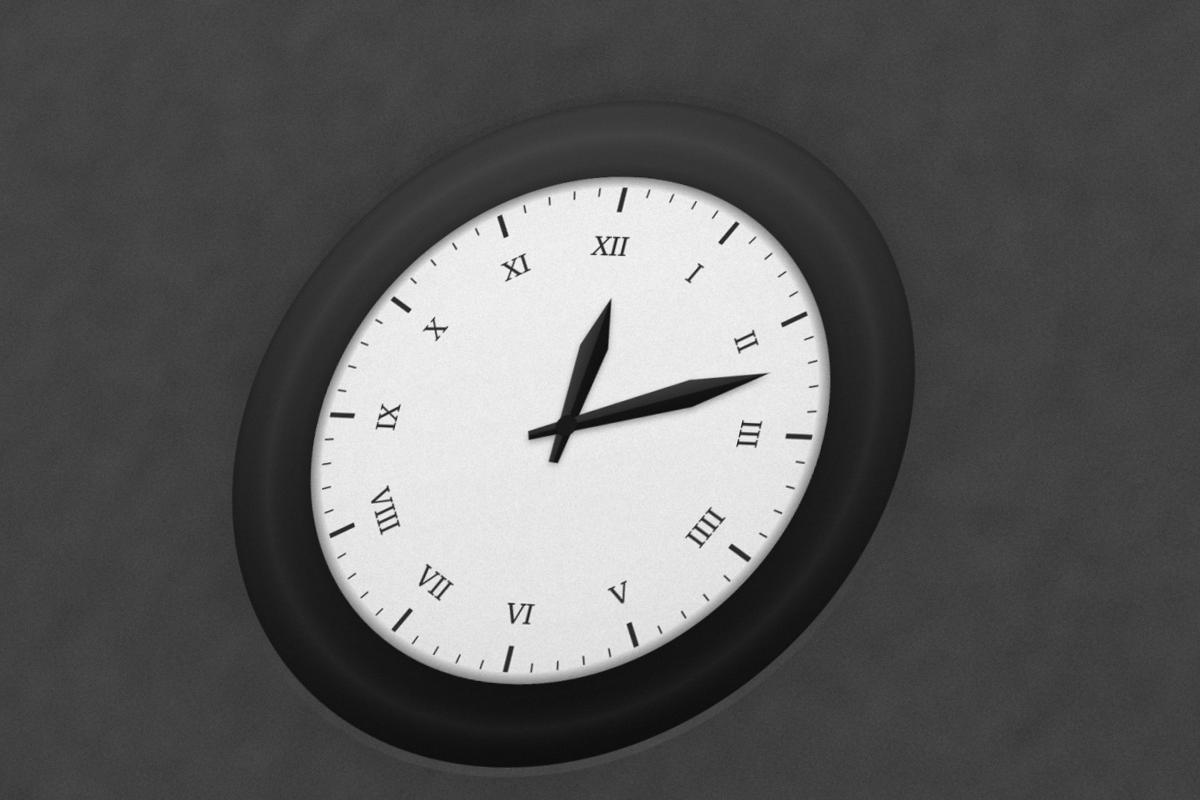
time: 12:12
